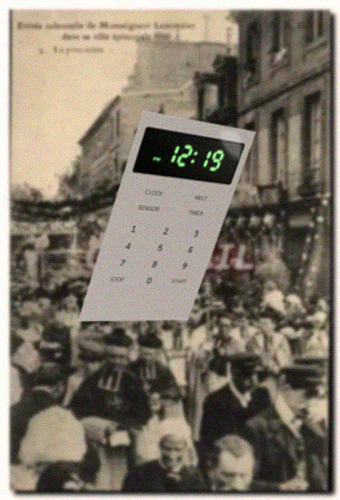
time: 12:19
